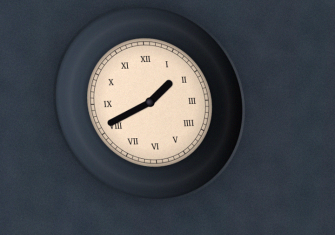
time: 1:41
